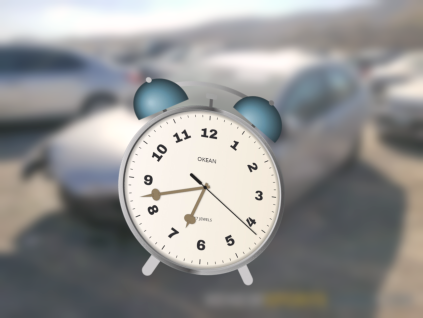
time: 6:42:21
